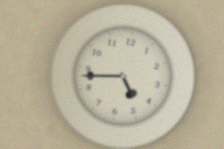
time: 4:43
